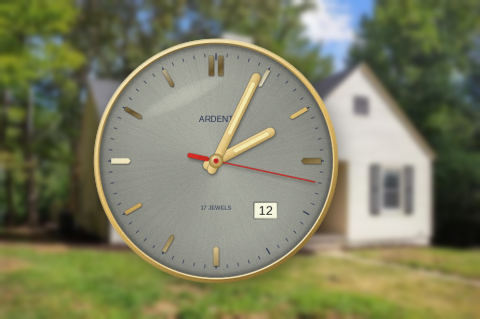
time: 2:04:17
